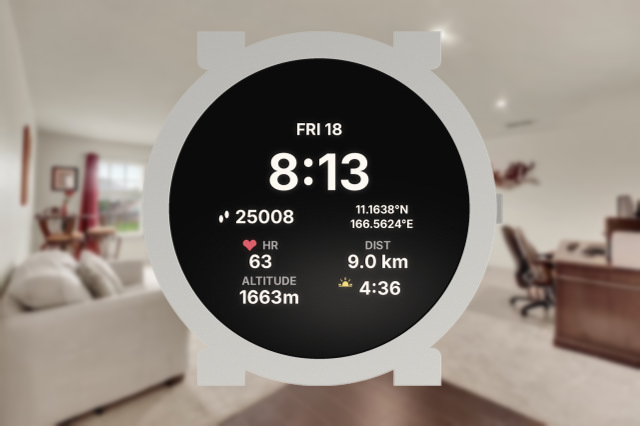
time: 8:13
